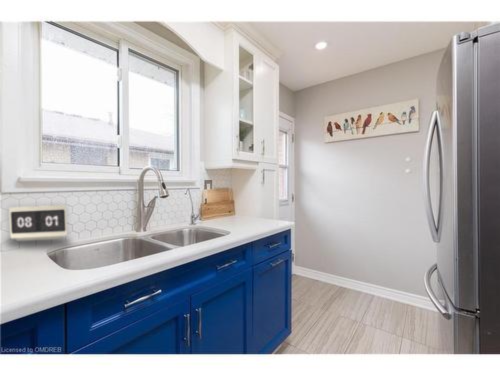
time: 8:01
